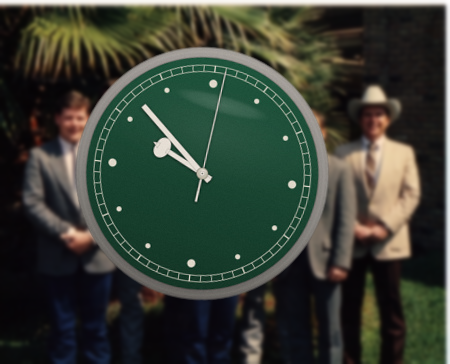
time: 9:52:01
